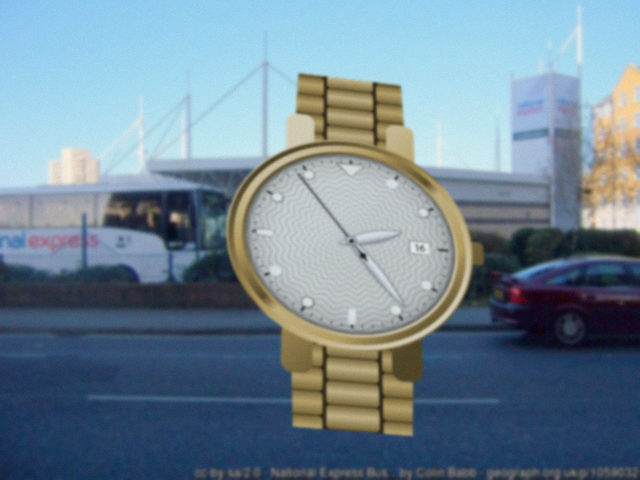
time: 2:23:54
